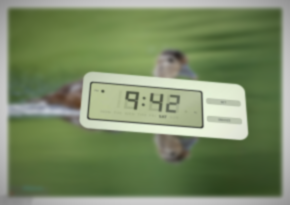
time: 9:42
